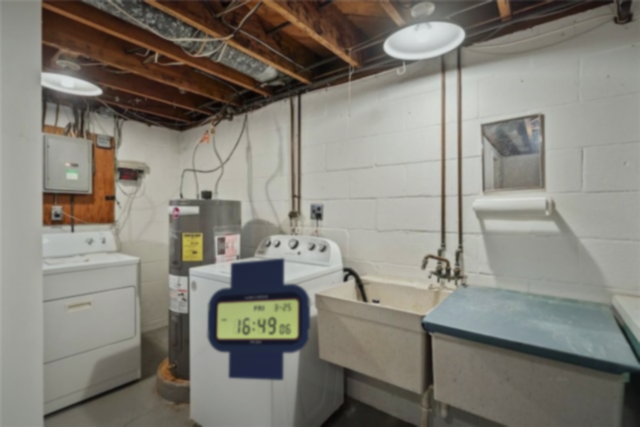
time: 16:49
